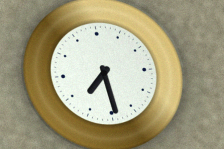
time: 7:29
